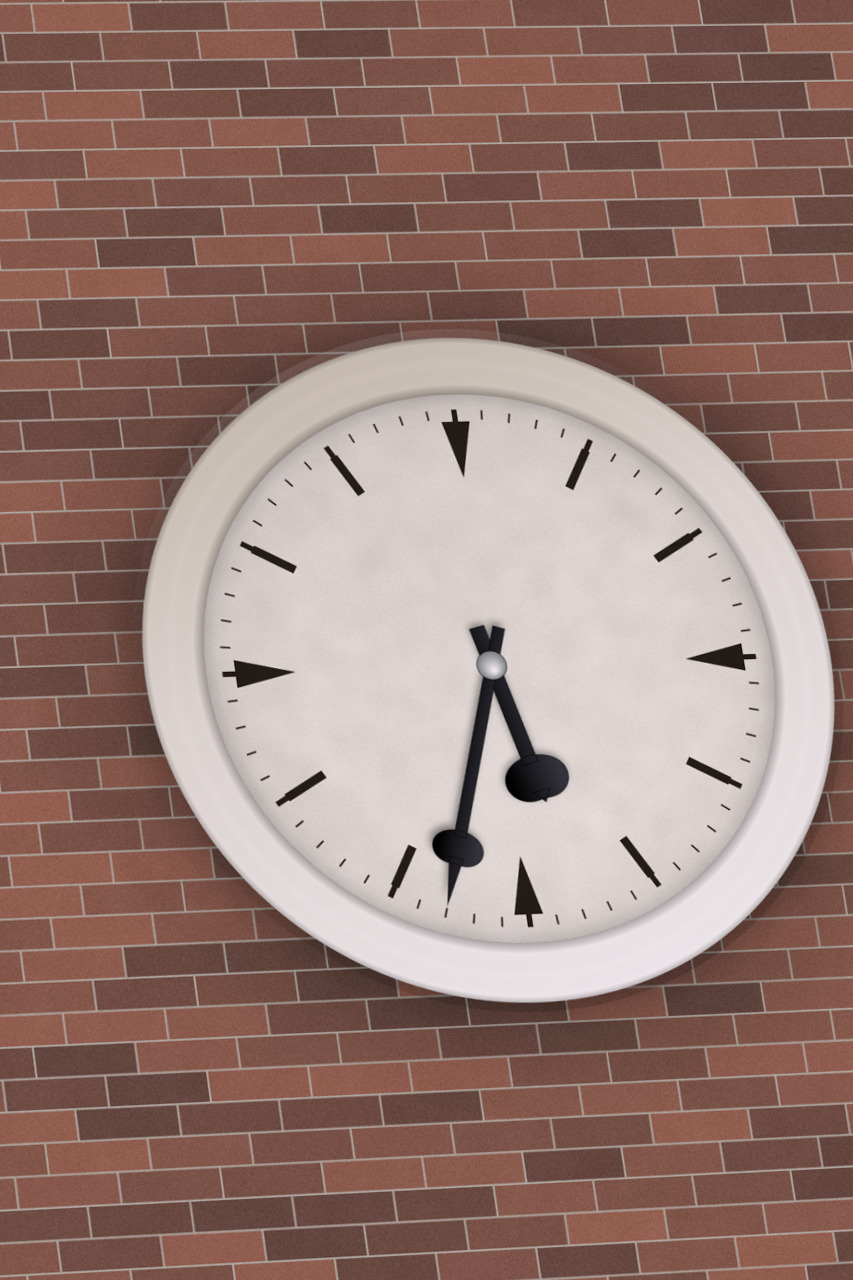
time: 5:33
